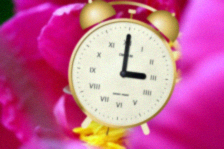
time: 3:00
